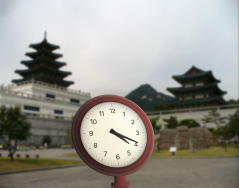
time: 4:19
